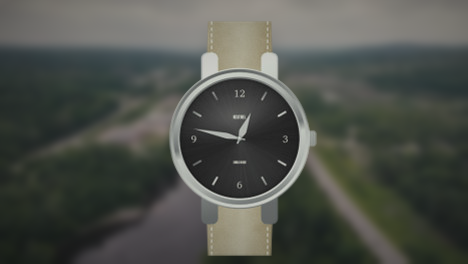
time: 12:47
